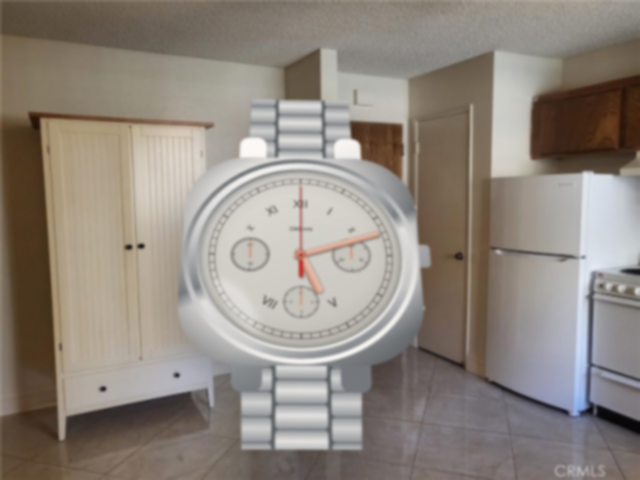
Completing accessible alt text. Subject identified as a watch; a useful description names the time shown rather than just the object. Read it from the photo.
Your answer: 5:12
